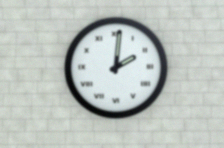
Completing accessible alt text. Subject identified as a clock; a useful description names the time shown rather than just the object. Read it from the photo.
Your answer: 2:01
